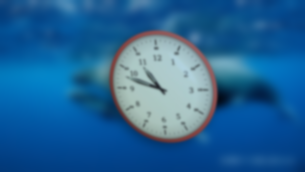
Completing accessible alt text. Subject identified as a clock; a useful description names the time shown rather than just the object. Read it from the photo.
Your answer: 10:48
